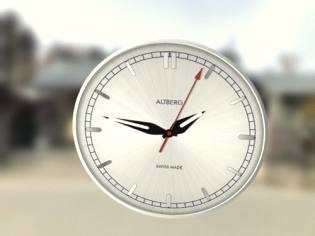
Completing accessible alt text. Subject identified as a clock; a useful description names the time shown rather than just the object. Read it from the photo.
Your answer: 1:47:04
